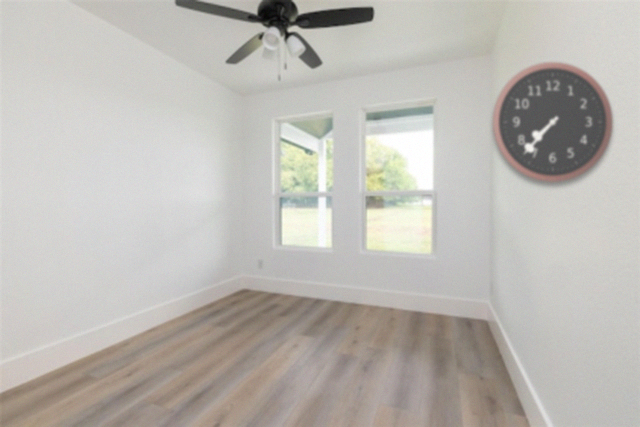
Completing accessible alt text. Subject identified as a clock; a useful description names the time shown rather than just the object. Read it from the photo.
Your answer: 7:37
